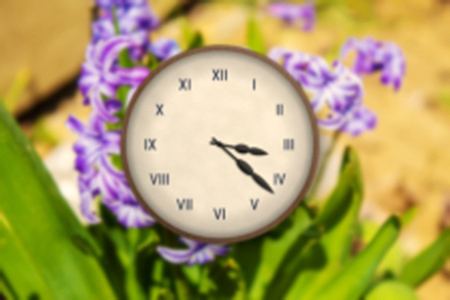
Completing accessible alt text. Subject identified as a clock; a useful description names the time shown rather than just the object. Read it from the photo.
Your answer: 3:22
